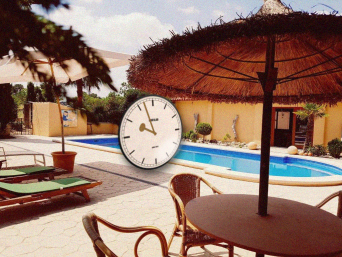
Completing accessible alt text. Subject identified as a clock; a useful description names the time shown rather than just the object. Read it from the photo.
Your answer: 9:57
